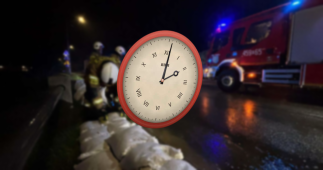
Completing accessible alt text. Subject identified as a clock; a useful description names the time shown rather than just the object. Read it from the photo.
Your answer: 2:01
